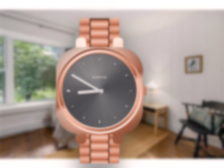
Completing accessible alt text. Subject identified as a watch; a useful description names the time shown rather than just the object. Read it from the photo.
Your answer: 8:50
